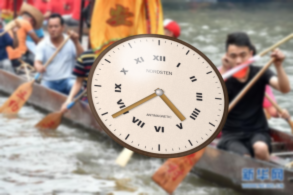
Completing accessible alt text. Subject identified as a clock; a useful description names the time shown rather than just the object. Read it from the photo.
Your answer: 4:39
